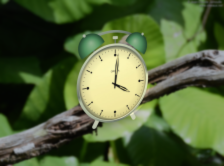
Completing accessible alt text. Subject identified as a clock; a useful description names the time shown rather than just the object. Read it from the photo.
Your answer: 4:01
